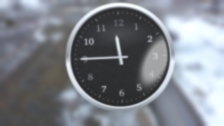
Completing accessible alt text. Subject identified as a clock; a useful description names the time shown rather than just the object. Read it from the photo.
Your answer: 11:45
